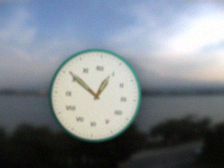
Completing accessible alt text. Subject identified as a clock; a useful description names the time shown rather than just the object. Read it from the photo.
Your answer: 12:51
